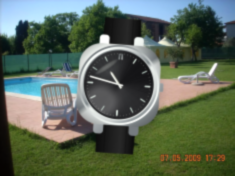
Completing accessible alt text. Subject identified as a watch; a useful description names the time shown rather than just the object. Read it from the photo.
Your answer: 10:47
